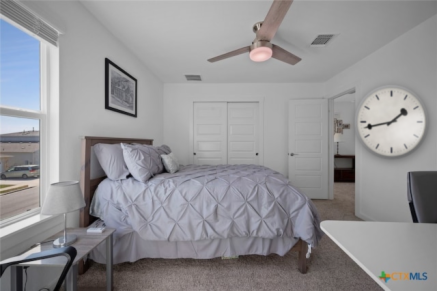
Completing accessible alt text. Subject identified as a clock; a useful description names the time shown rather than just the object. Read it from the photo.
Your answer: 1:43
